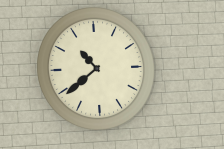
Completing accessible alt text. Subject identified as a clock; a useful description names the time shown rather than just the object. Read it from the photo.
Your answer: 10:39
